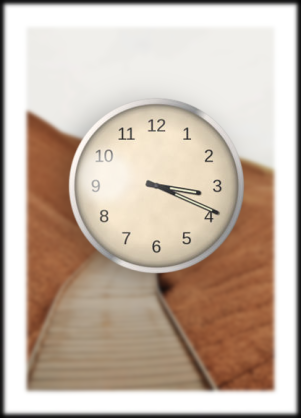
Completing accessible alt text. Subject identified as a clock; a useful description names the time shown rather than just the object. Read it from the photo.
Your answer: 3:19
